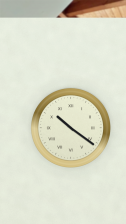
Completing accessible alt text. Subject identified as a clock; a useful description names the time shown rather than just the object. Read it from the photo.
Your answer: 10:21
